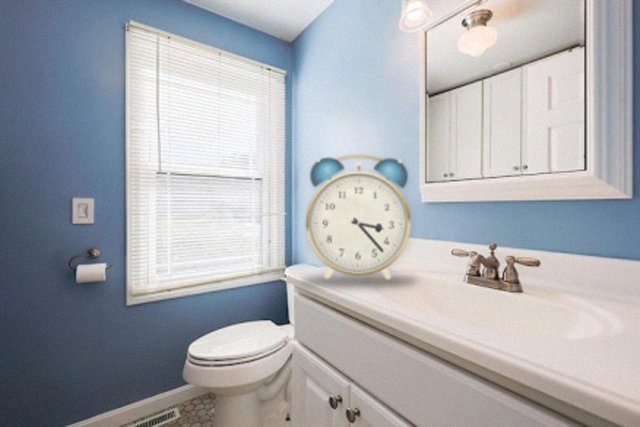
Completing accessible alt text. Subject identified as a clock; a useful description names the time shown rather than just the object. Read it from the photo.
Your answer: 3:23
